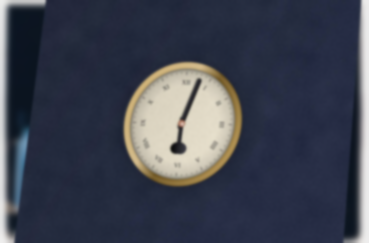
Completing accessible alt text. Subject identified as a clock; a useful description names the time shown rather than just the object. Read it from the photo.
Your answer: 6:03
